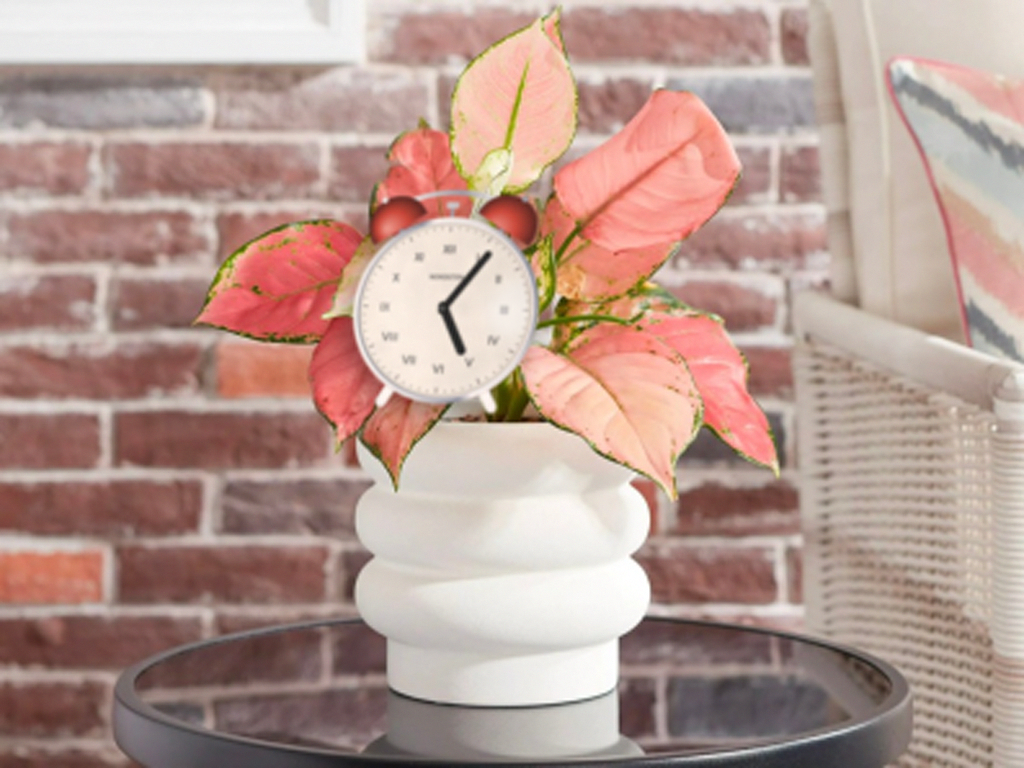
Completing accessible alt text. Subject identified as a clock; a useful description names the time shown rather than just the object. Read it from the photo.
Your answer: 5:06
